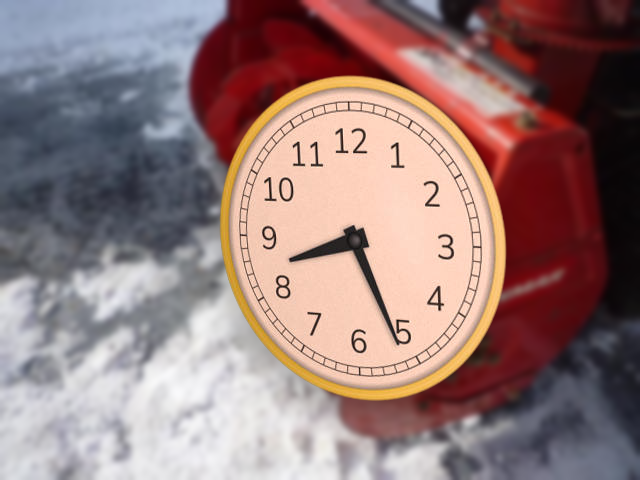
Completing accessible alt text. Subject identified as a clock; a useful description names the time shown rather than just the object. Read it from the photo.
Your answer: 8:26
